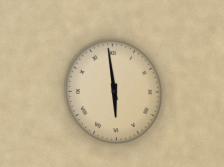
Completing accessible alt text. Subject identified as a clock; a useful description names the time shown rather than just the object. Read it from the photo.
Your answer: 5:59
